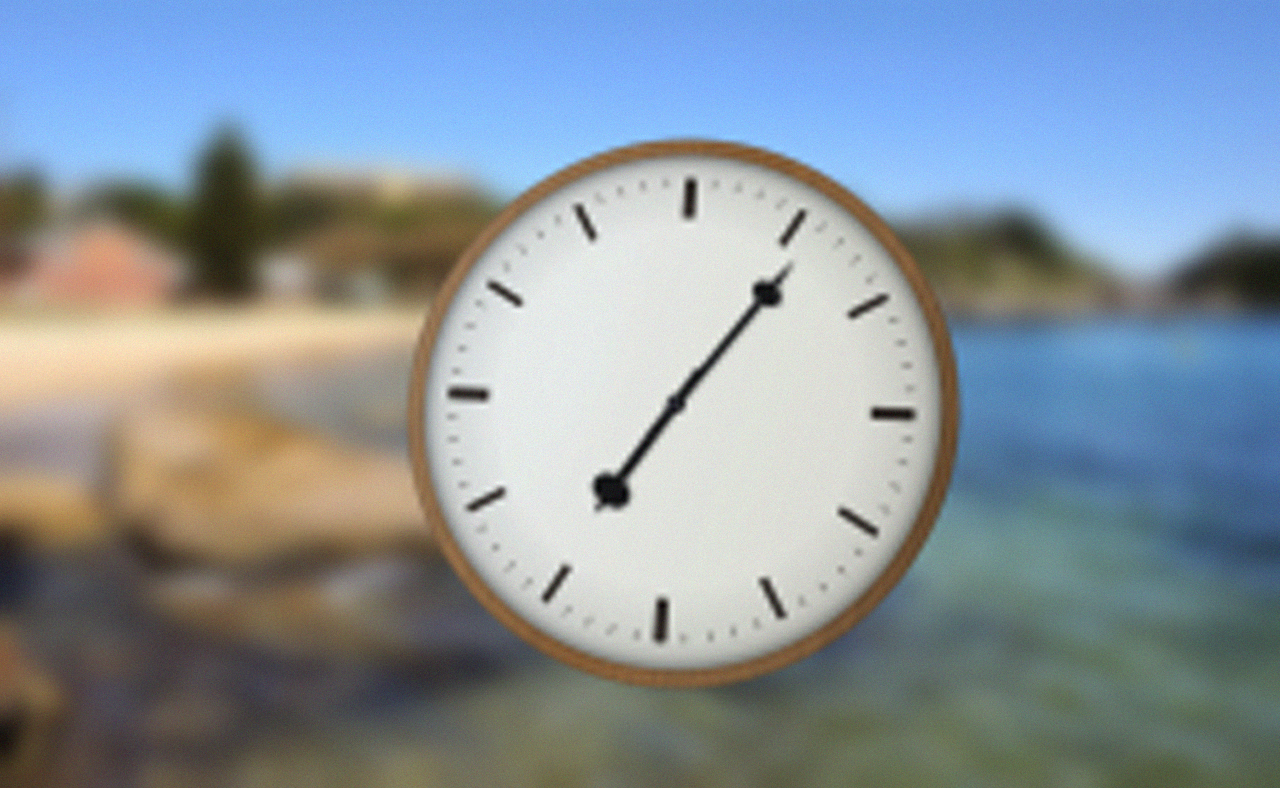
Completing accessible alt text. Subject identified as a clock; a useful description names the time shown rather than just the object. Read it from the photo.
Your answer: 7:06
